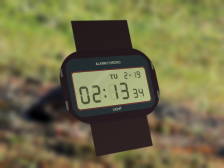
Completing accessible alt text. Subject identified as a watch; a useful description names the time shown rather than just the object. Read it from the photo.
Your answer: 2:13:34
